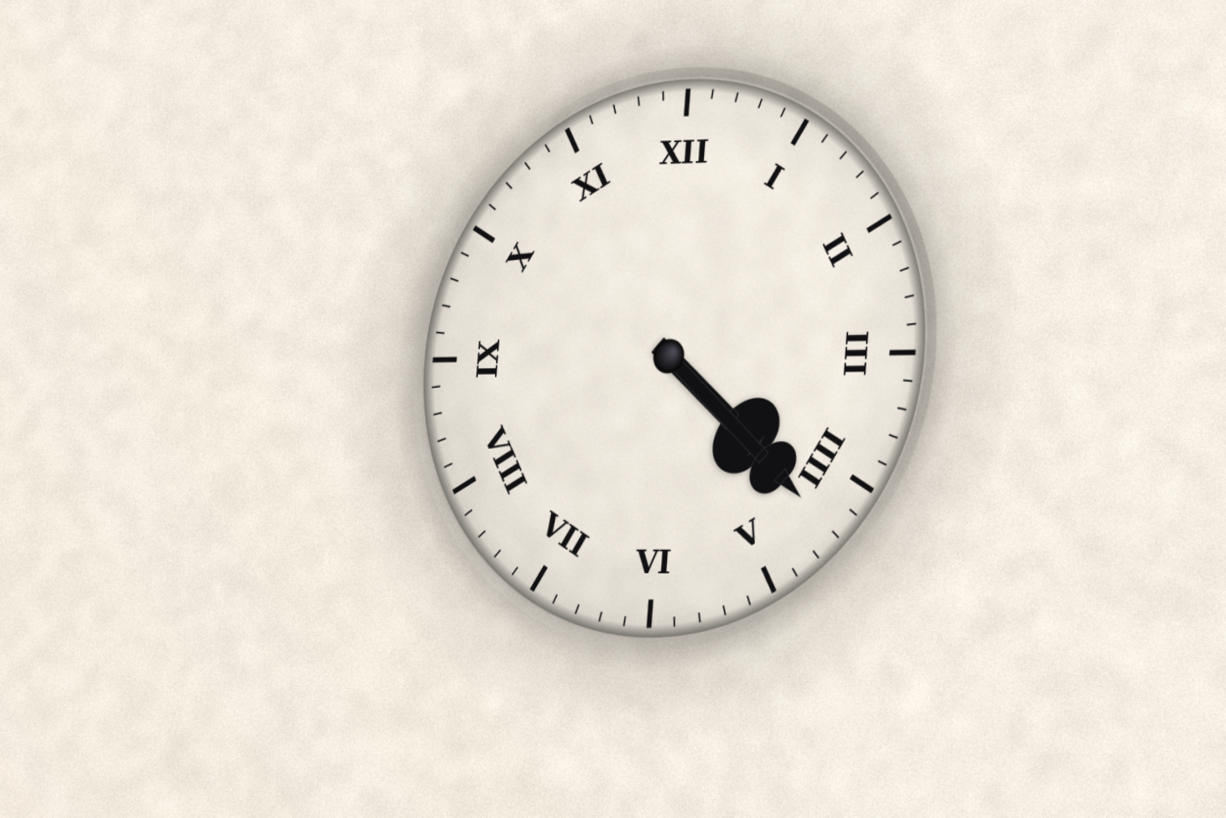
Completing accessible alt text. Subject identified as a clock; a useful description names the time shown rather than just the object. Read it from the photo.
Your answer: 4:22
